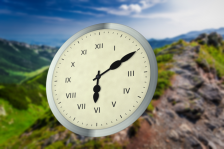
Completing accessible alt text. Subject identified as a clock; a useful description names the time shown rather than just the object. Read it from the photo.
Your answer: 6:10
